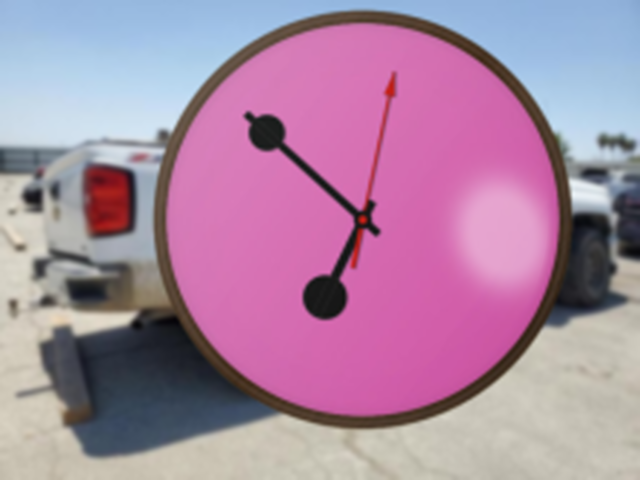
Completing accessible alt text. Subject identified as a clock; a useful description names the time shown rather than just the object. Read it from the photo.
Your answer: 6:52:02
